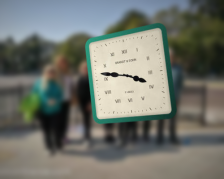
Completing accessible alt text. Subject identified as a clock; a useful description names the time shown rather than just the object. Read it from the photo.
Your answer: 3:47
